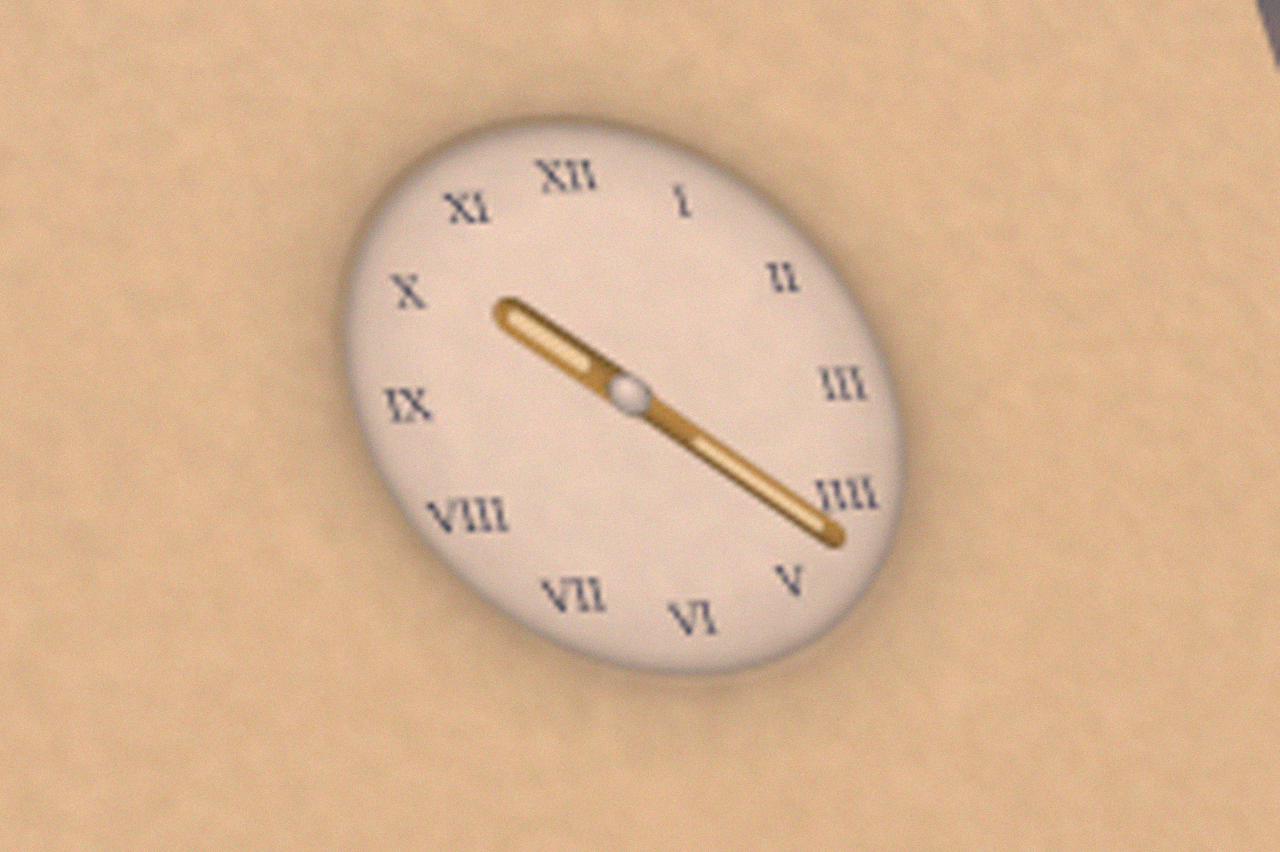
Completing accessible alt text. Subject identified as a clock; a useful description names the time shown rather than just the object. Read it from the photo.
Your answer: 10:22
